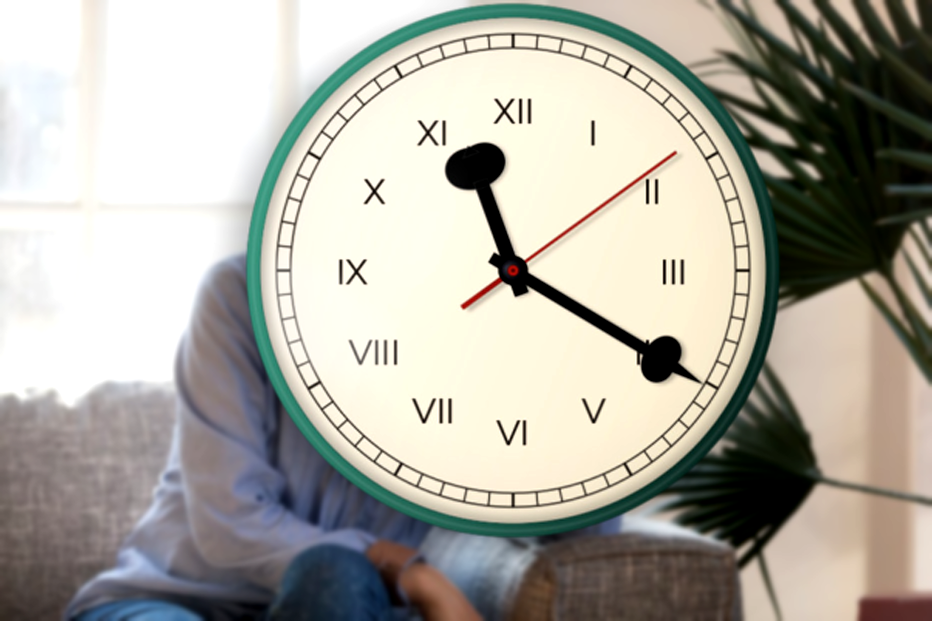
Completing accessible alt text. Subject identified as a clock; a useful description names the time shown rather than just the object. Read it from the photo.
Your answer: 11:20:09
